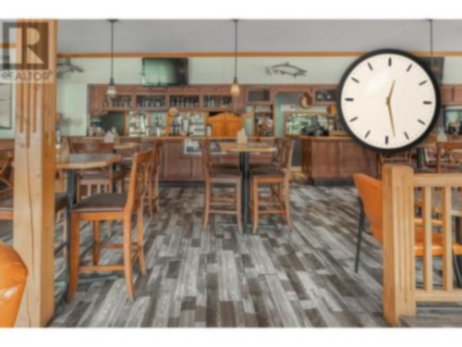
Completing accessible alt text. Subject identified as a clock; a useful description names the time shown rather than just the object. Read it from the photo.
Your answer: 12:28
